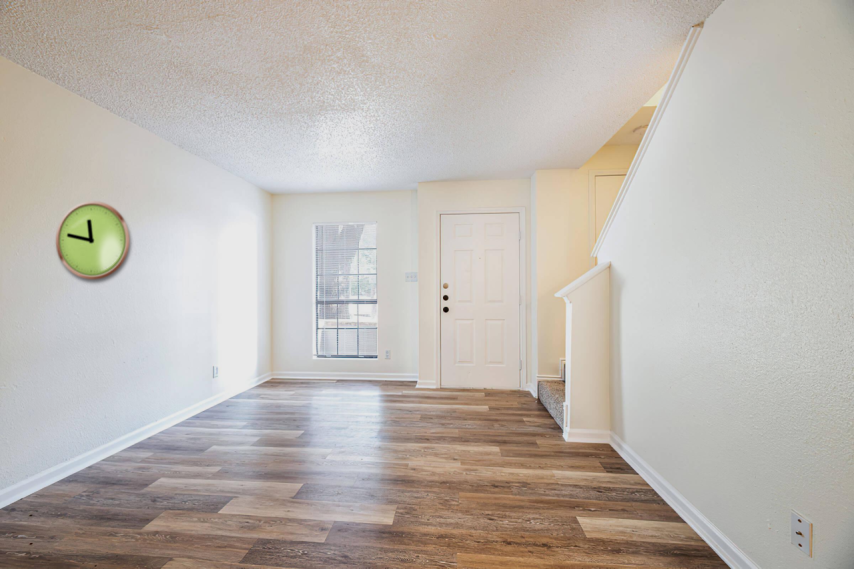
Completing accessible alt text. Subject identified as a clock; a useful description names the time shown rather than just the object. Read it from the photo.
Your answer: 11:47
